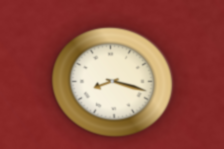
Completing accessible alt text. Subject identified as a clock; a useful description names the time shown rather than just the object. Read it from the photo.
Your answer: 8:18
